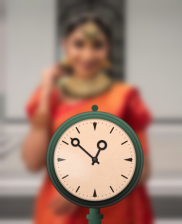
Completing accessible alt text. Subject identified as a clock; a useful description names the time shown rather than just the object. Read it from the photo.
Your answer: 12:52
